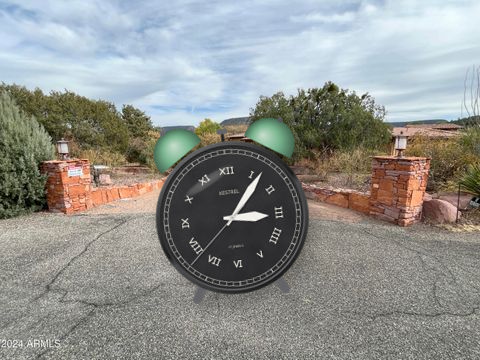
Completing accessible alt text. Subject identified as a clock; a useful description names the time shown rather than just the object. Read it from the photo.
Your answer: 3:06:38
